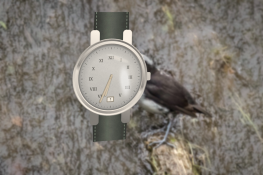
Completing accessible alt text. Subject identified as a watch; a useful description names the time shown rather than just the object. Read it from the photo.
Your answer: 6:34
